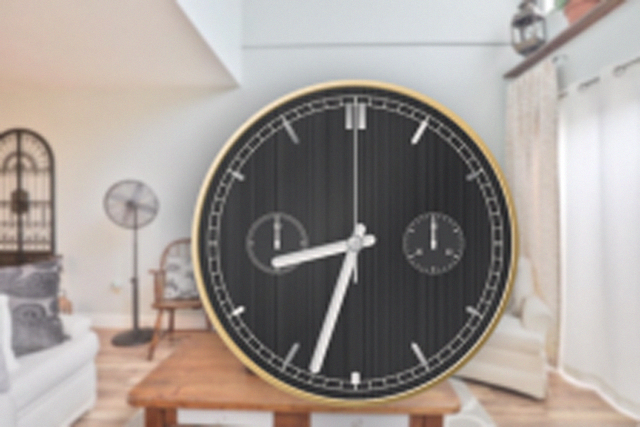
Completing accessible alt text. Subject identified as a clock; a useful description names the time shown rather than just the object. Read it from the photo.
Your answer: 8:33
